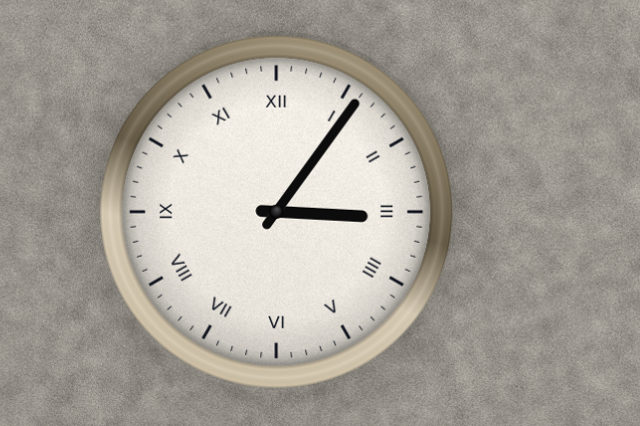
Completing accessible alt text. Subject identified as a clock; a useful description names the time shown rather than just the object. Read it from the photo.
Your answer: 3:06
